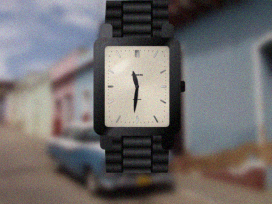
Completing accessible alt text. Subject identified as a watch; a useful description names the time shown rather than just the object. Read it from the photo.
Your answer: 11:31
